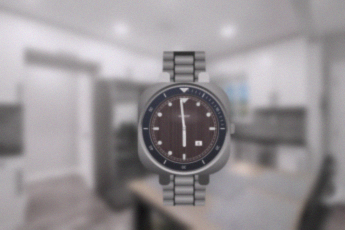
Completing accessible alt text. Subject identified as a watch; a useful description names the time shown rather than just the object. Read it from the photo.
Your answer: 5:59
